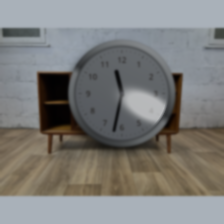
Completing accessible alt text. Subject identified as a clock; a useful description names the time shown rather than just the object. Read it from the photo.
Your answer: 11:32
